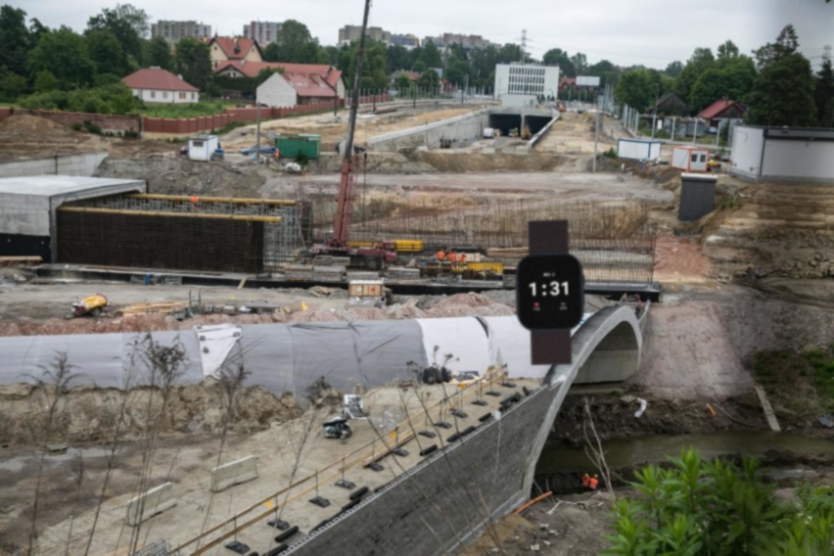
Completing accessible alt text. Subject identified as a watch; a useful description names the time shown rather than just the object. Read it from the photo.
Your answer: 1:31
